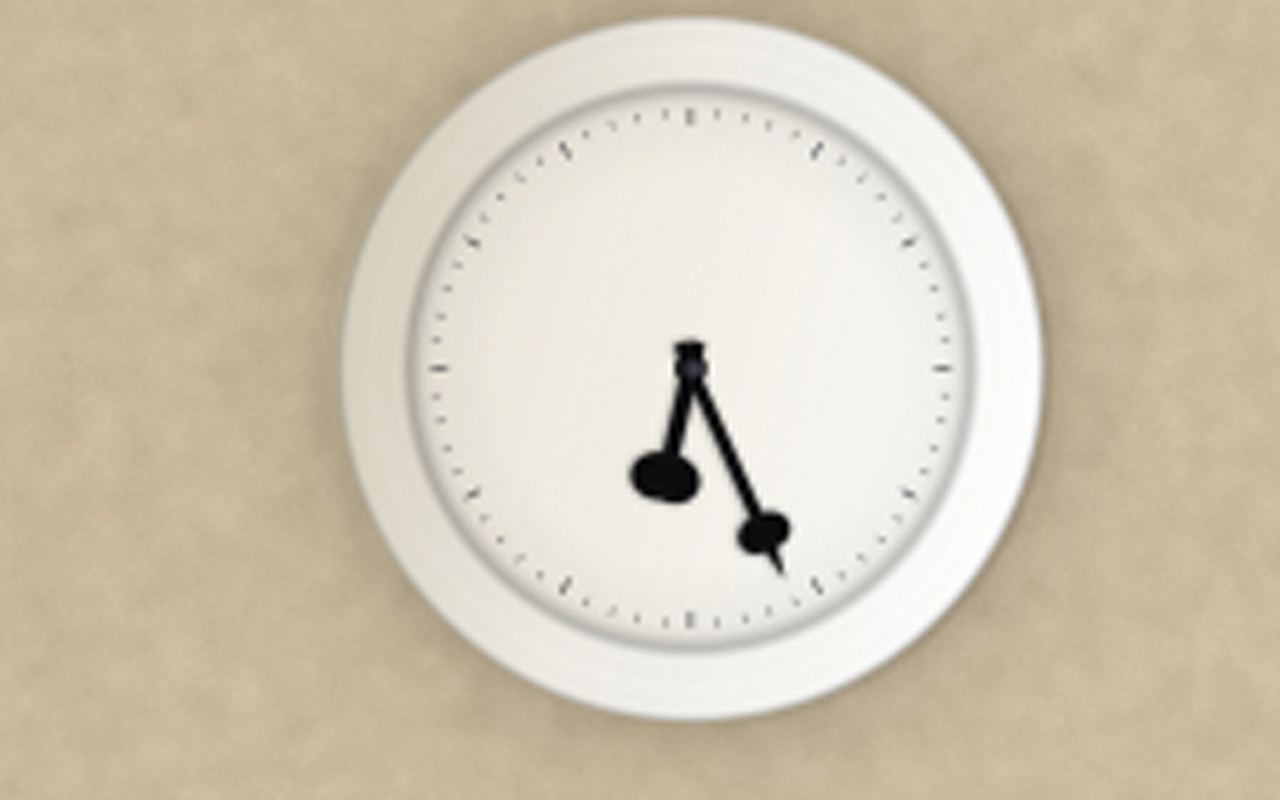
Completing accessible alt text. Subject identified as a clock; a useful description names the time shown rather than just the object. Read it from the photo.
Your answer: 6:26
